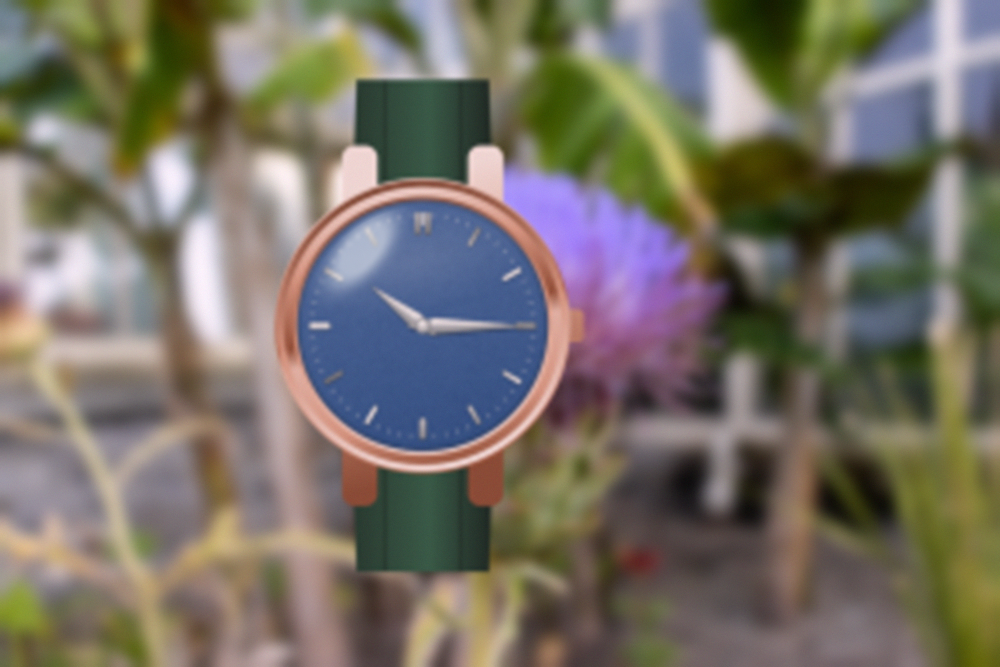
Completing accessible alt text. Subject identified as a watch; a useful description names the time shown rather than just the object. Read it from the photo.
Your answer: 10:15
